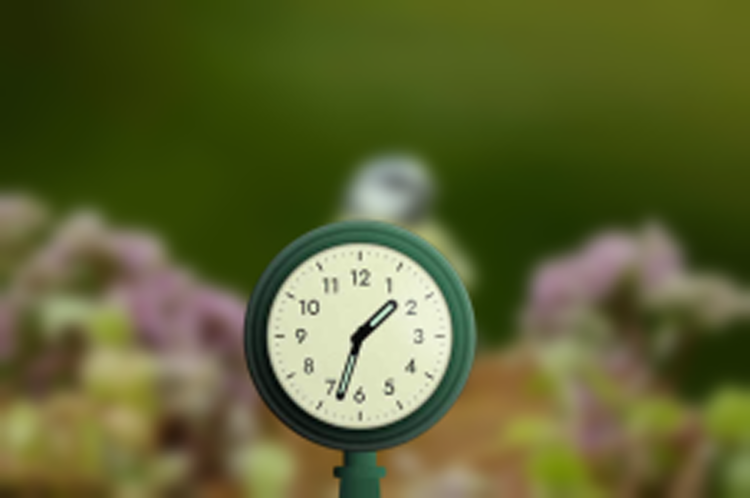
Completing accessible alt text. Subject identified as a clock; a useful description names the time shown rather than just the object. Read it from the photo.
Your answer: 1:33
